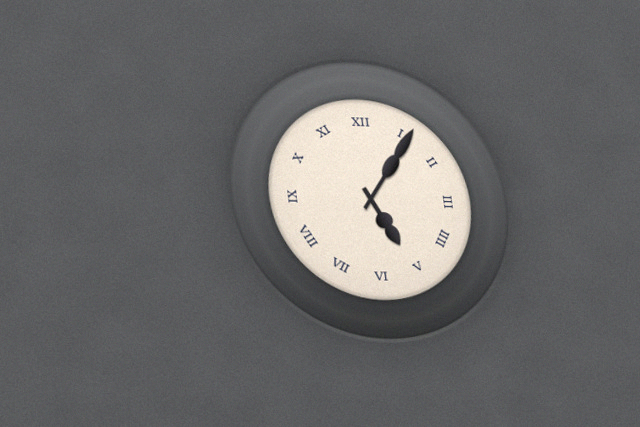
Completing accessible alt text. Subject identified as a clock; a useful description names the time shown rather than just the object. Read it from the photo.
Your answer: 5:06
